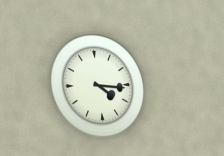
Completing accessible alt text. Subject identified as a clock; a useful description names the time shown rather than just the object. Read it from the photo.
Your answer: 4:16
